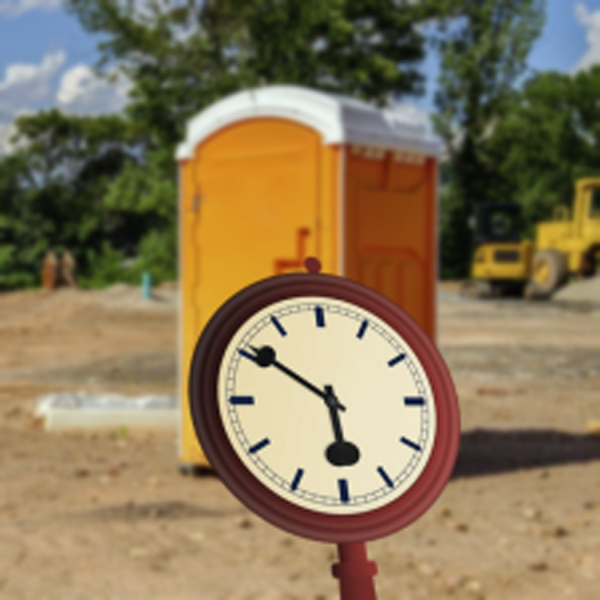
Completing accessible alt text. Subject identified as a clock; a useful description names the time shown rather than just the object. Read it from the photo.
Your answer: 5:51
